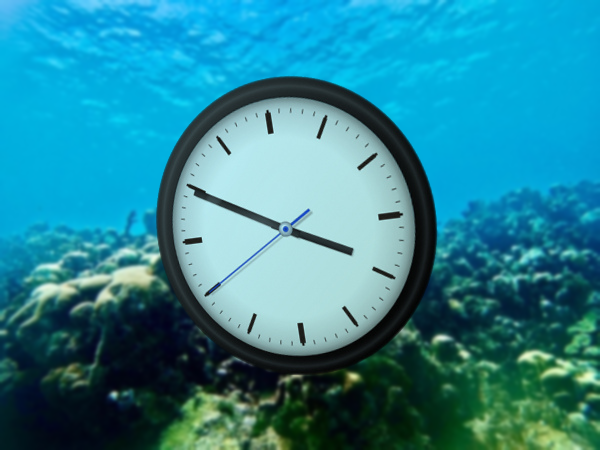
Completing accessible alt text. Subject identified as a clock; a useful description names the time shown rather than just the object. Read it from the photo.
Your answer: 3:49:40
